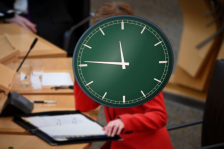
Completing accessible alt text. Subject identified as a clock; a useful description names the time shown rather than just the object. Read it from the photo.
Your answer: 11:46
